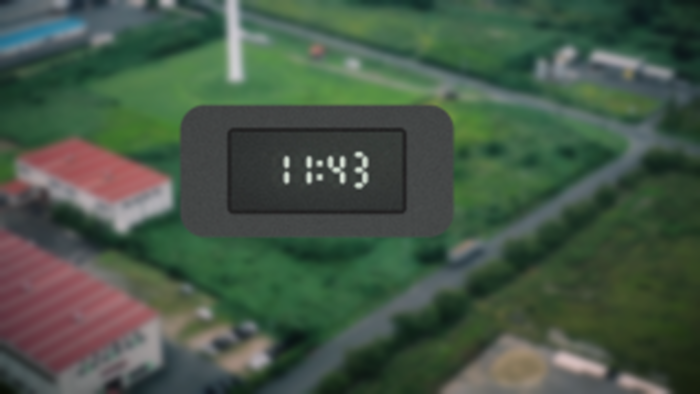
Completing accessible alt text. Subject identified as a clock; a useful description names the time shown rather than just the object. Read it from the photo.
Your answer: 11:43
